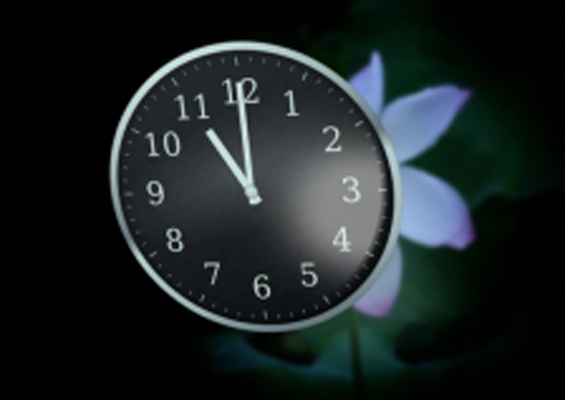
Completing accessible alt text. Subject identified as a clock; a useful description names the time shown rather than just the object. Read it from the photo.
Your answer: 11:00
